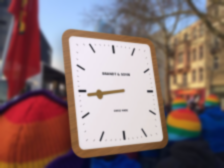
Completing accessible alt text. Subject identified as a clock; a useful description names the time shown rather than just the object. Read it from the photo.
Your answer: 8:44
